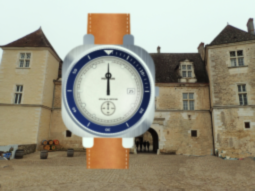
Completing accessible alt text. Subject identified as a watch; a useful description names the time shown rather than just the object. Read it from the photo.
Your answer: 12:00
